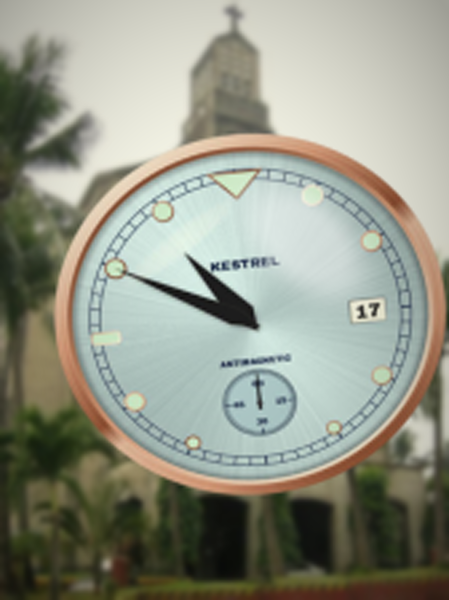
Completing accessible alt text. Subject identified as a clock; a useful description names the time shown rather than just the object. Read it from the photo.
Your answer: 10:50
